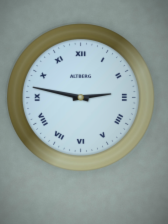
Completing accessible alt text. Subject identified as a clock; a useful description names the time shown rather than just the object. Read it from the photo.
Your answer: 2:47
